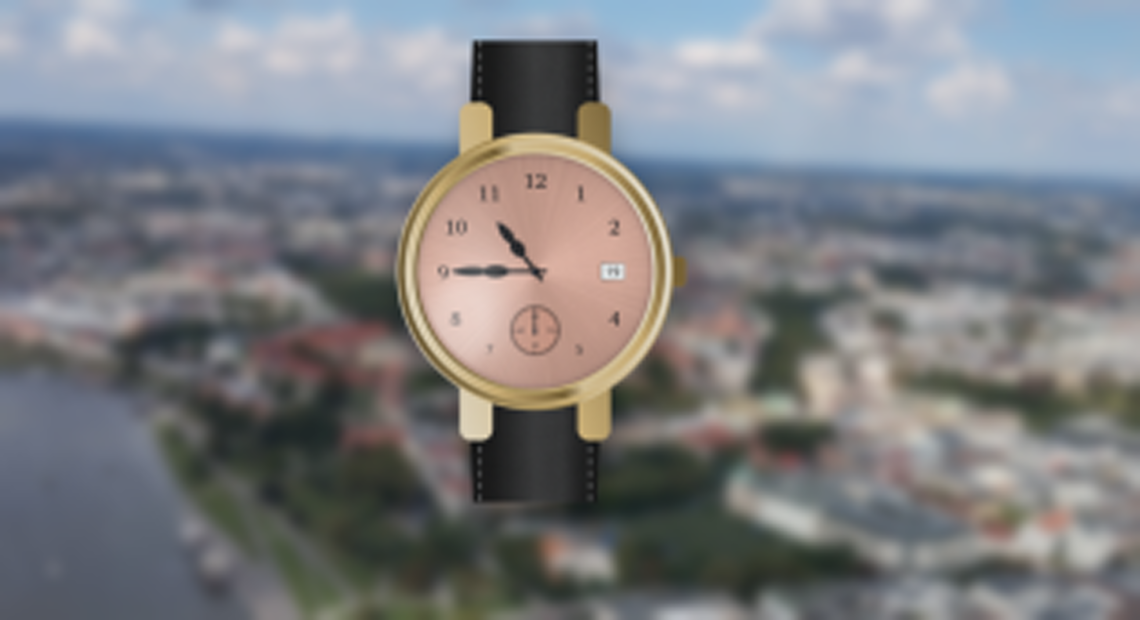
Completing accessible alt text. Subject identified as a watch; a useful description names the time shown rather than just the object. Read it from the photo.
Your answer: 10:45
